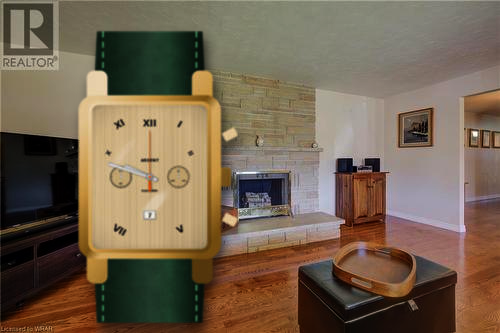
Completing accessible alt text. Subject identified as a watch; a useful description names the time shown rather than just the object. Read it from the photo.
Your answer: 9:48
